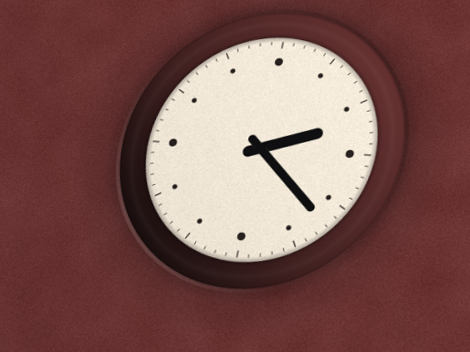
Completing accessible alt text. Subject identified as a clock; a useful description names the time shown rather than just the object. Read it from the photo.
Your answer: 2:22
